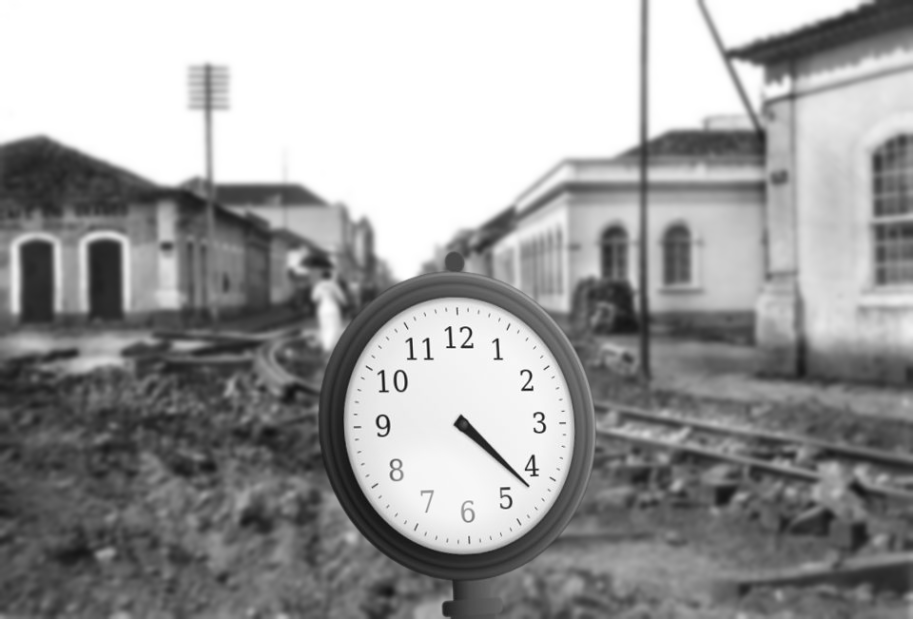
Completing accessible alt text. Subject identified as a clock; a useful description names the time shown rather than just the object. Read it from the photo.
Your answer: 4:22
